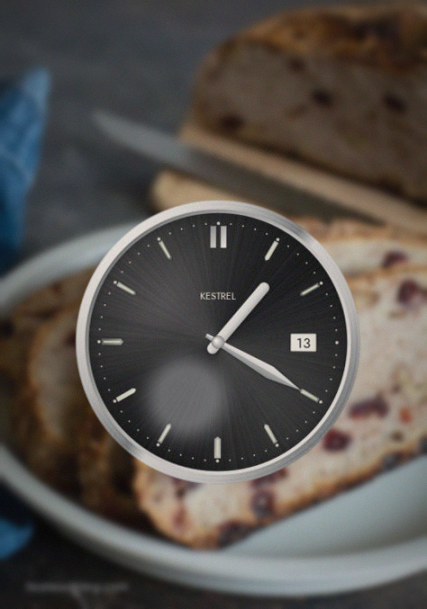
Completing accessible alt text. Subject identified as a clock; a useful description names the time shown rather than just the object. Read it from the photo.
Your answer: 1:20
